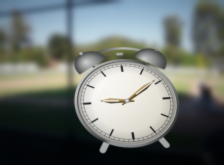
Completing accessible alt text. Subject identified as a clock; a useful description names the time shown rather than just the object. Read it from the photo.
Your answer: 9:09
